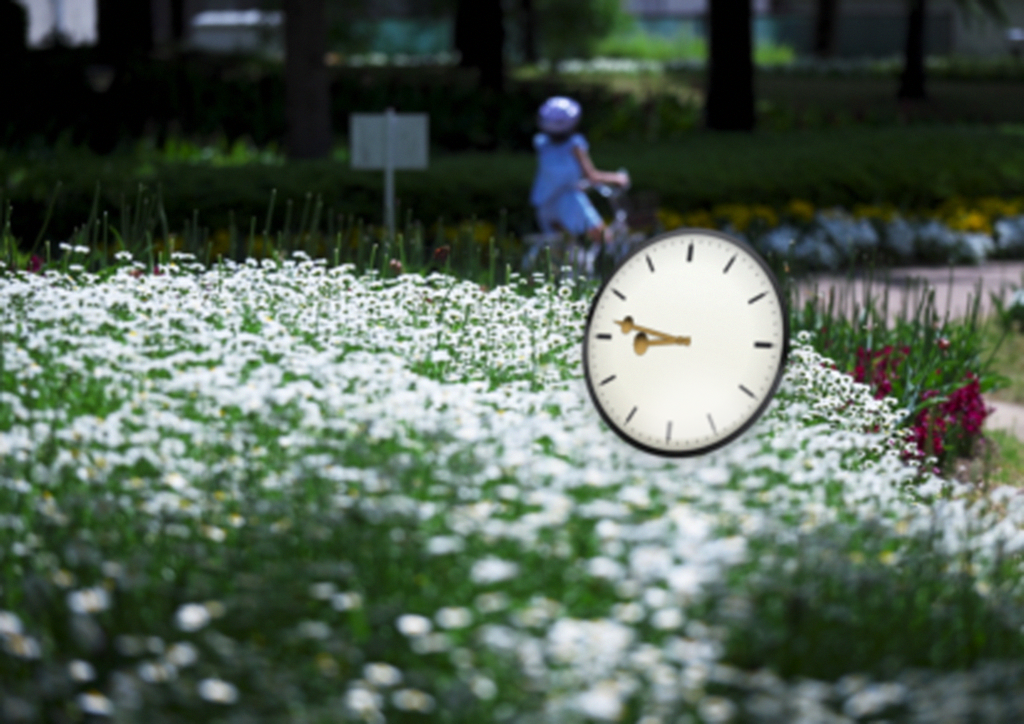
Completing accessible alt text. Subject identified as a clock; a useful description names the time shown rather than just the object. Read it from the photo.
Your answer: 8:47
